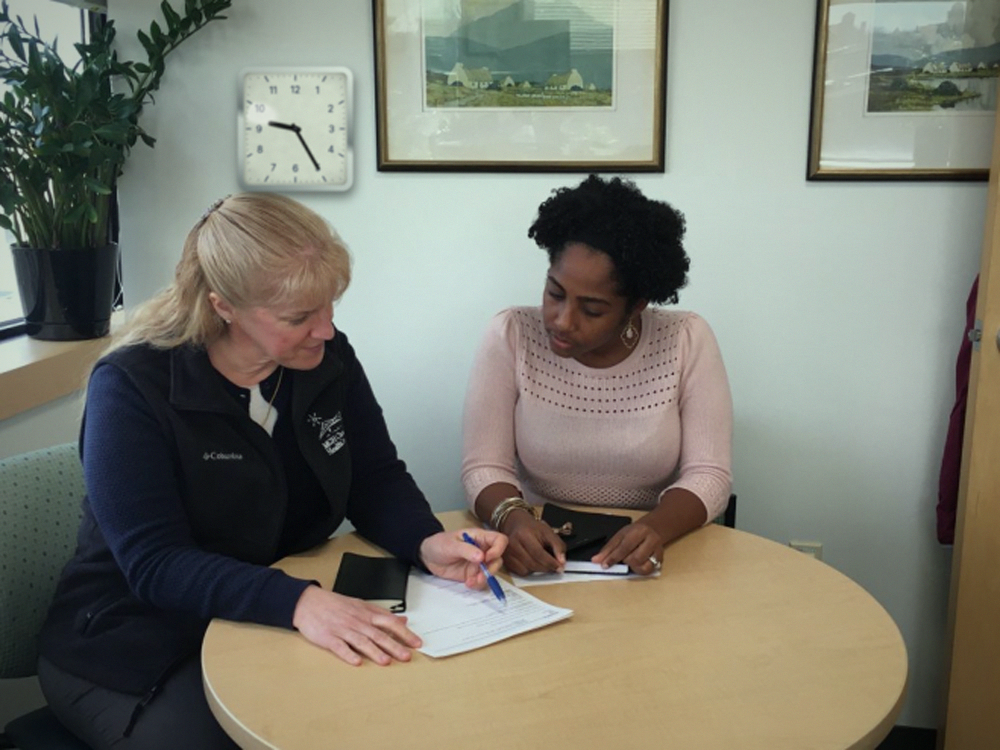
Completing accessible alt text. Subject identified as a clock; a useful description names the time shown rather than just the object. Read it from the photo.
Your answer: 9:25
